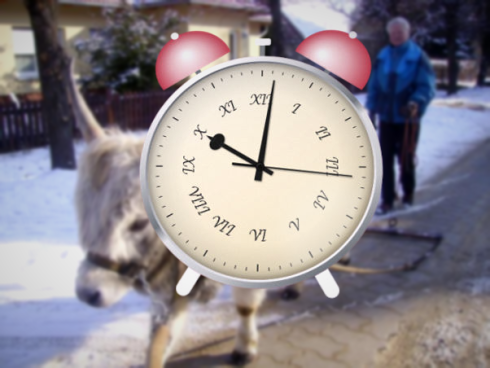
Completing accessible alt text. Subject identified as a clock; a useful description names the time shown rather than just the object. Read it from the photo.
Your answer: 10:01:16
